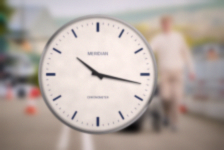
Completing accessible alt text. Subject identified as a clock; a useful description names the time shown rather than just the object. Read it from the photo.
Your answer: 10:17
